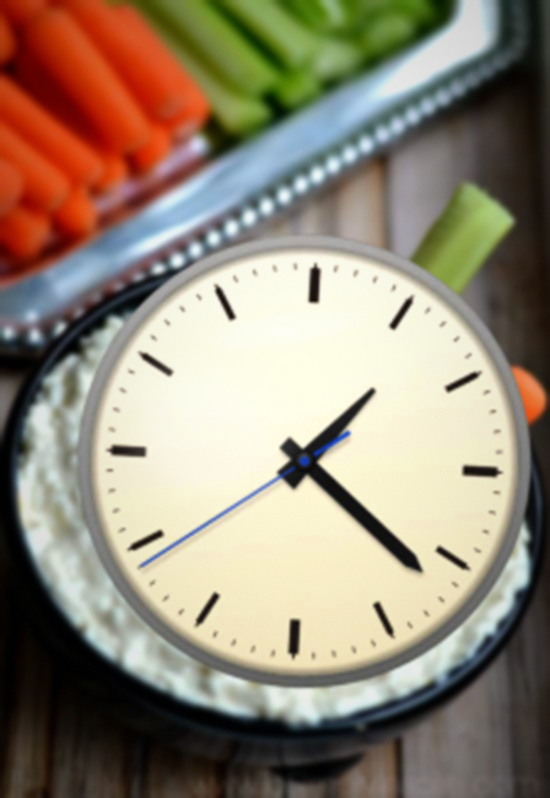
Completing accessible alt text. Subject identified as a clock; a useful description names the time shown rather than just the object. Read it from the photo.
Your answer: 1:21:39
